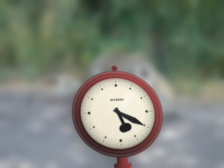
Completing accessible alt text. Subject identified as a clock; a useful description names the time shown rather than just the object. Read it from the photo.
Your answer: 5:20
